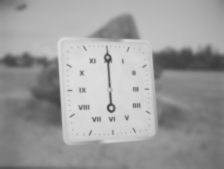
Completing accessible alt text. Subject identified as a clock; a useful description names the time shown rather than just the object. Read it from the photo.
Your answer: 6:00
